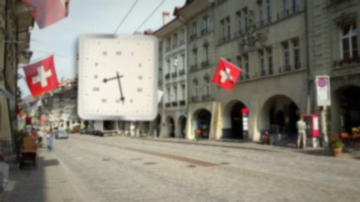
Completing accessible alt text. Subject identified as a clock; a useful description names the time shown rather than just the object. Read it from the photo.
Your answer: 8:28
